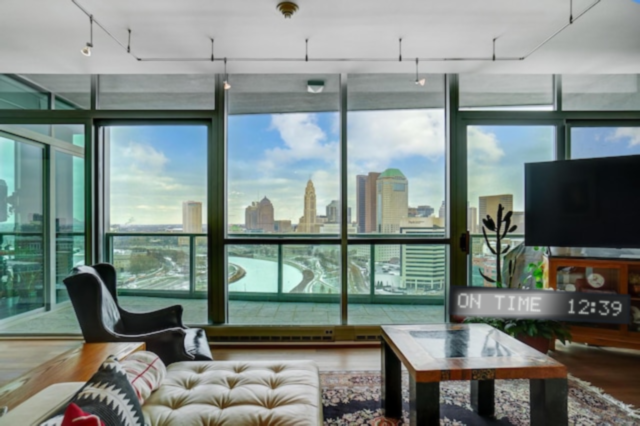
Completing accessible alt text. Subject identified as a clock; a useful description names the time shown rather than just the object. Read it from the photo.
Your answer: 12:39
